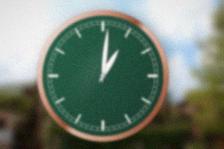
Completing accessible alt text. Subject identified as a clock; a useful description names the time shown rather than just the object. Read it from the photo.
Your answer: 1:01
